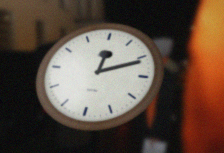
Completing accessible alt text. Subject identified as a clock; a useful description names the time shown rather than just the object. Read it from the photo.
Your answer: 12:11
